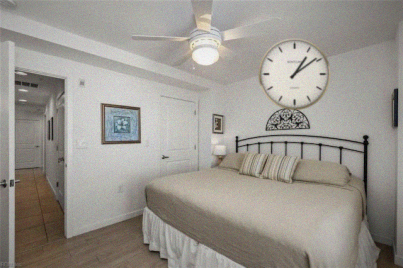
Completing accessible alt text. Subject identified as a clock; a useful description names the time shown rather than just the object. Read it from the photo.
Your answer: 1:09
